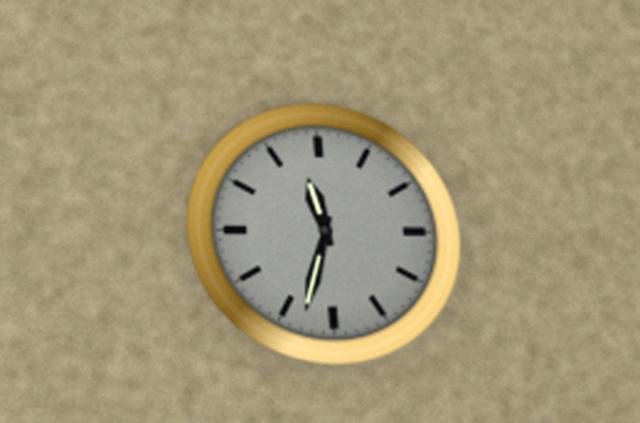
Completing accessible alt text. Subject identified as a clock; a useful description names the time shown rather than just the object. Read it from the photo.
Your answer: 11:33
